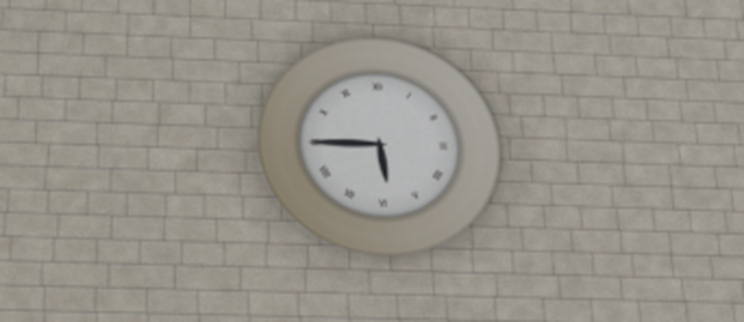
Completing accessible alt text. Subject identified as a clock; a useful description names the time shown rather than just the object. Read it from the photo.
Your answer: 5:45
